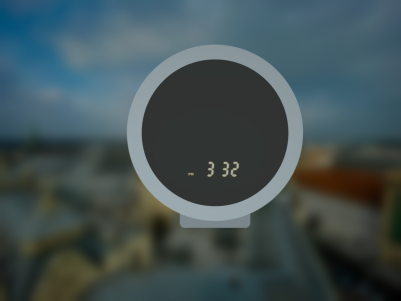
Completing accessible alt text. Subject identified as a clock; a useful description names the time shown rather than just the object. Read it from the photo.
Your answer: 3:32
